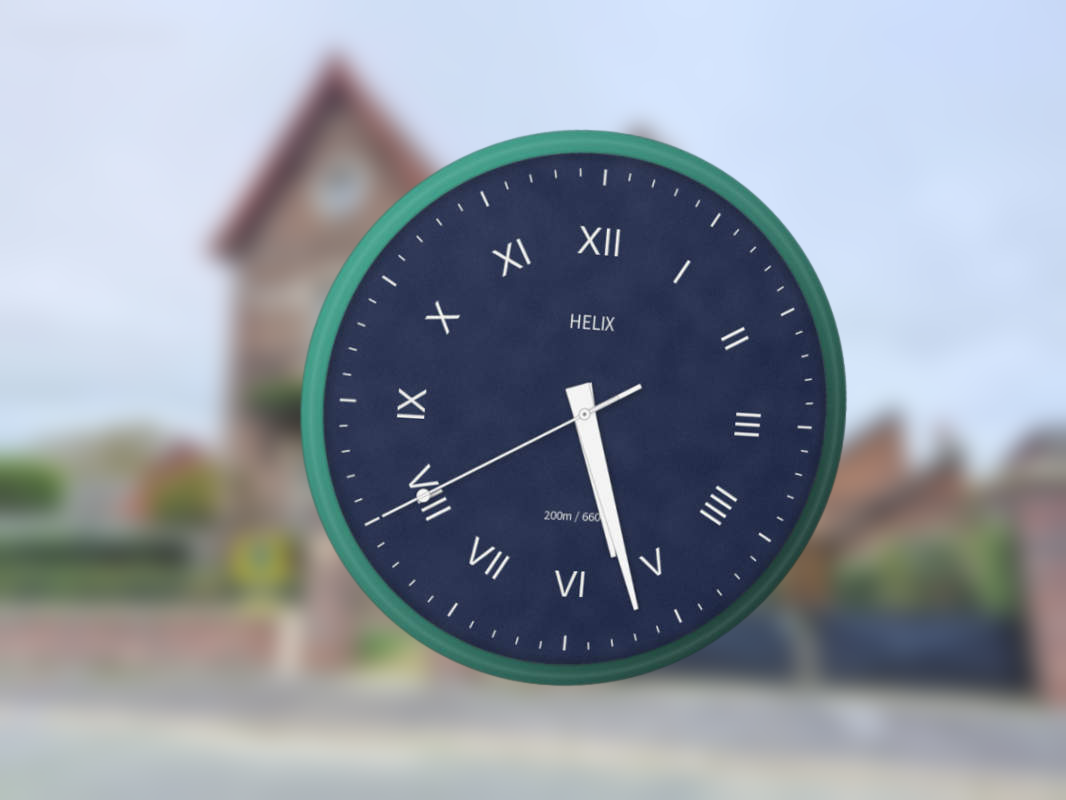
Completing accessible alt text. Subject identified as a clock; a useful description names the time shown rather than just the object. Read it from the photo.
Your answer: 5:26:40
